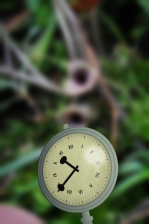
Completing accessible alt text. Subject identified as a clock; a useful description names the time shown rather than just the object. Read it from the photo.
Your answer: 10:39
